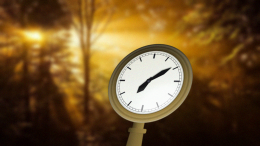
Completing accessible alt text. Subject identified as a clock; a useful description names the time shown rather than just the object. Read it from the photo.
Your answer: 7:09
